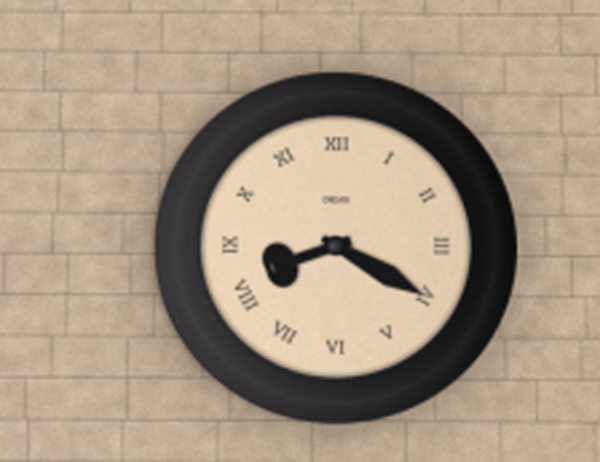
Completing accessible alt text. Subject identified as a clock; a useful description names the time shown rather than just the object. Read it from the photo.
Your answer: 8:20
